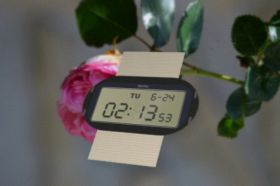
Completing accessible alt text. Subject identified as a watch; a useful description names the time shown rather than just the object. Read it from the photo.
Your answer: 2:13
